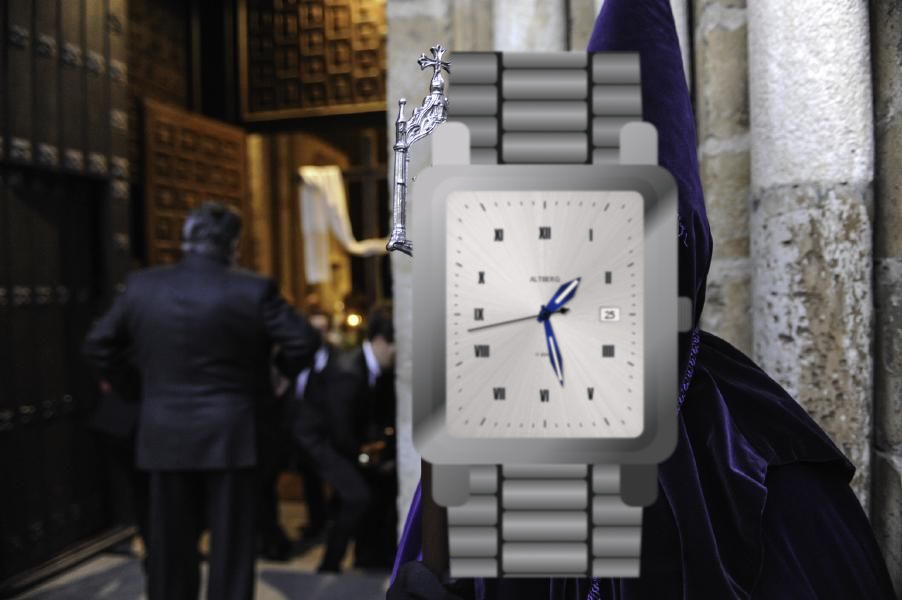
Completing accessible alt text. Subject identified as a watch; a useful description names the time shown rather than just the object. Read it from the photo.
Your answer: 1:27:43
